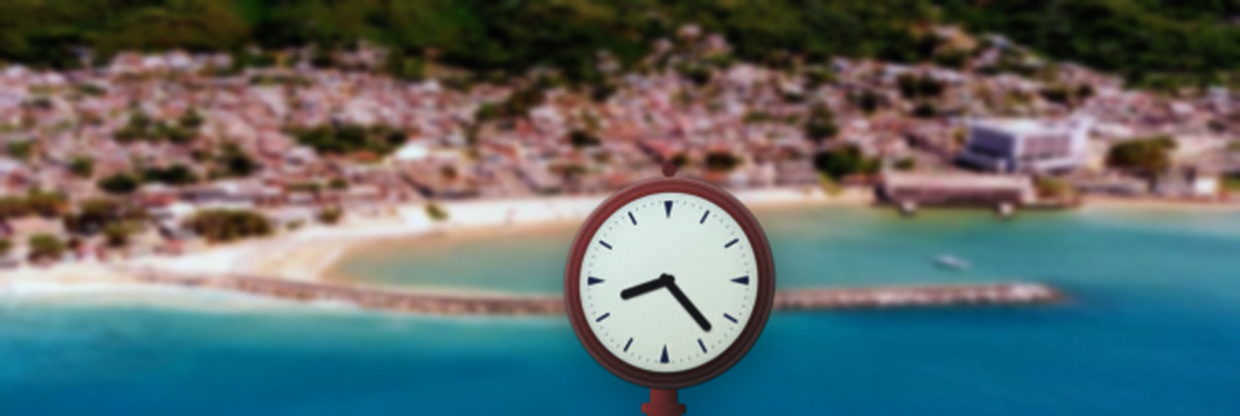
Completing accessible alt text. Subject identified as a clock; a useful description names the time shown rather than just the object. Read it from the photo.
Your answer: 8:23
